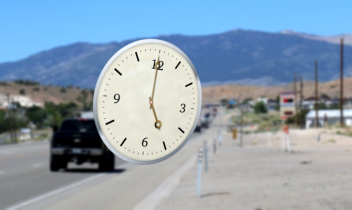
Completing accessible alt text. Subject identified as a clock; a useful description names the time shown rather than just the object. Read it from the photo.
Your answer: 5:00
